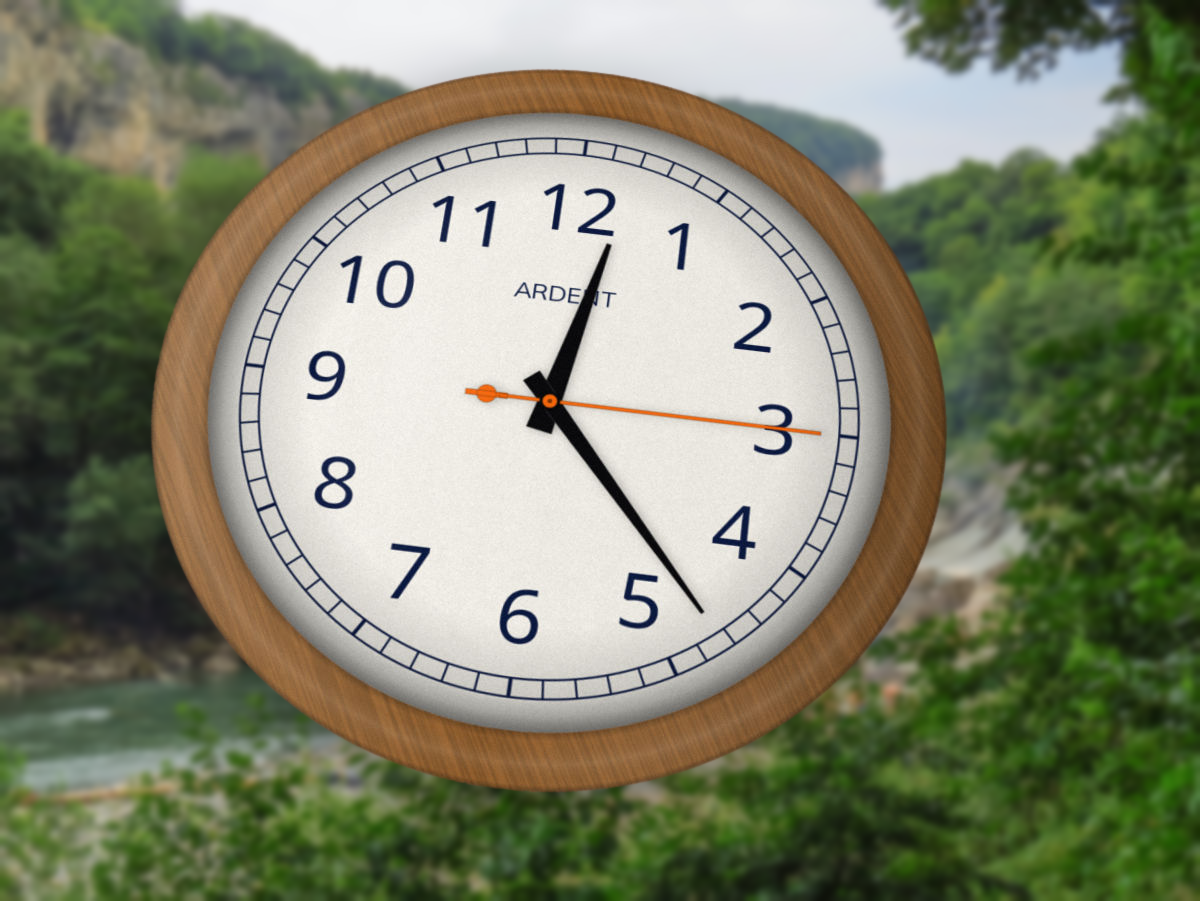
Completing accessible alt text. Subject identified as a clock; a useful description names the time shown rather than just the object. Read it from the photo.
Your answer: 12:23:15
